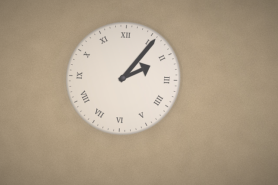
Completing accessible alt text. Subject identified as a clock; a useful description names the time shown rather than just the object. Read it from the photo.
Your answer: 2:06
